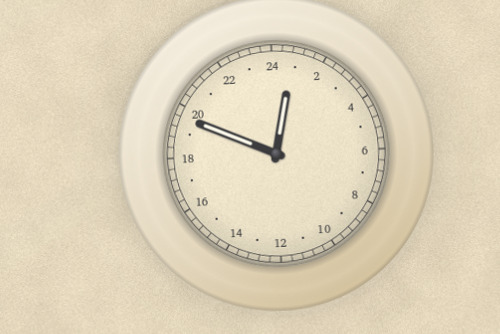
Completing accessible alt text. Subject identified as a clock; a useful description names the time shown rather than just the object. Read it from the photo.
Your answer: 0:49
